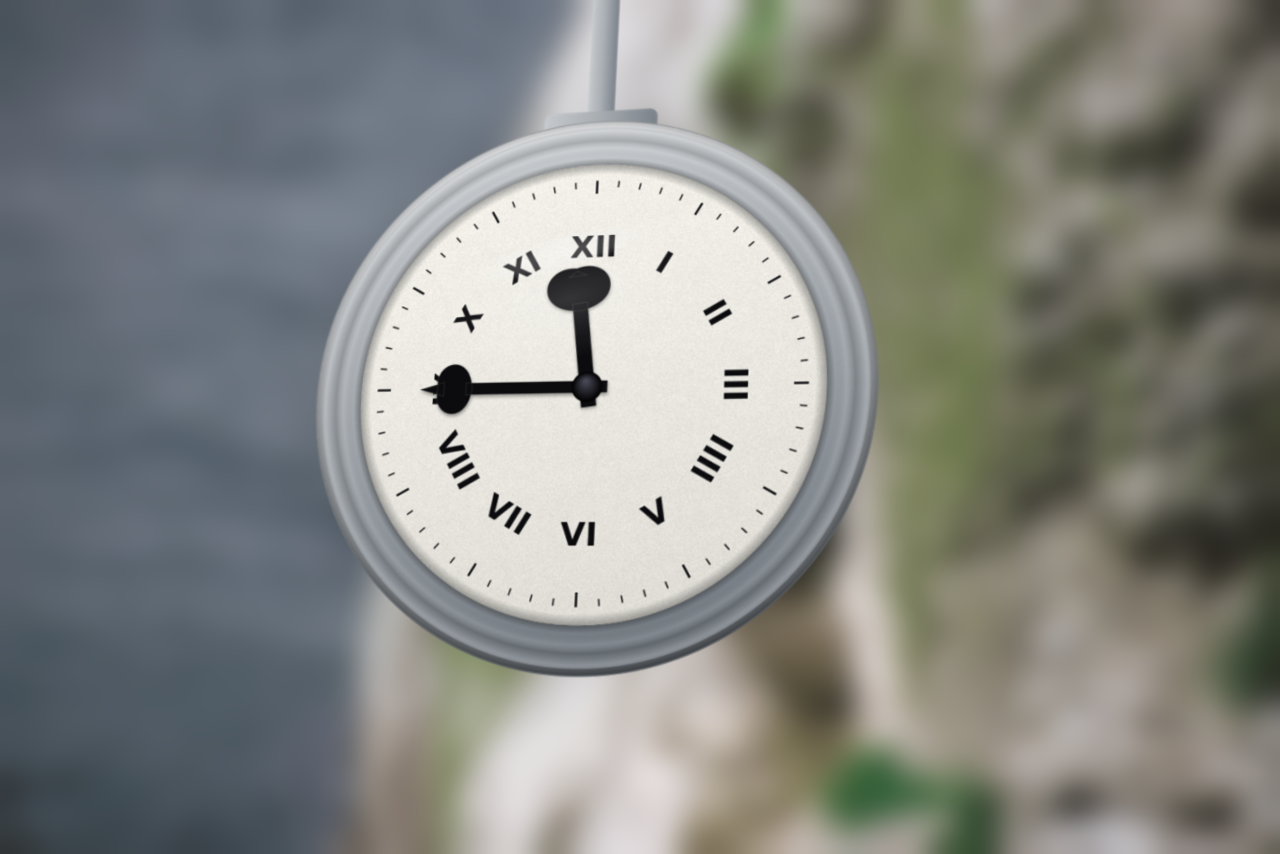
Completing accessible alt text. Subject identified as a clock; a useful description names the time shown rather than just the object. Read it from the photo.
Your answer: 11:45
